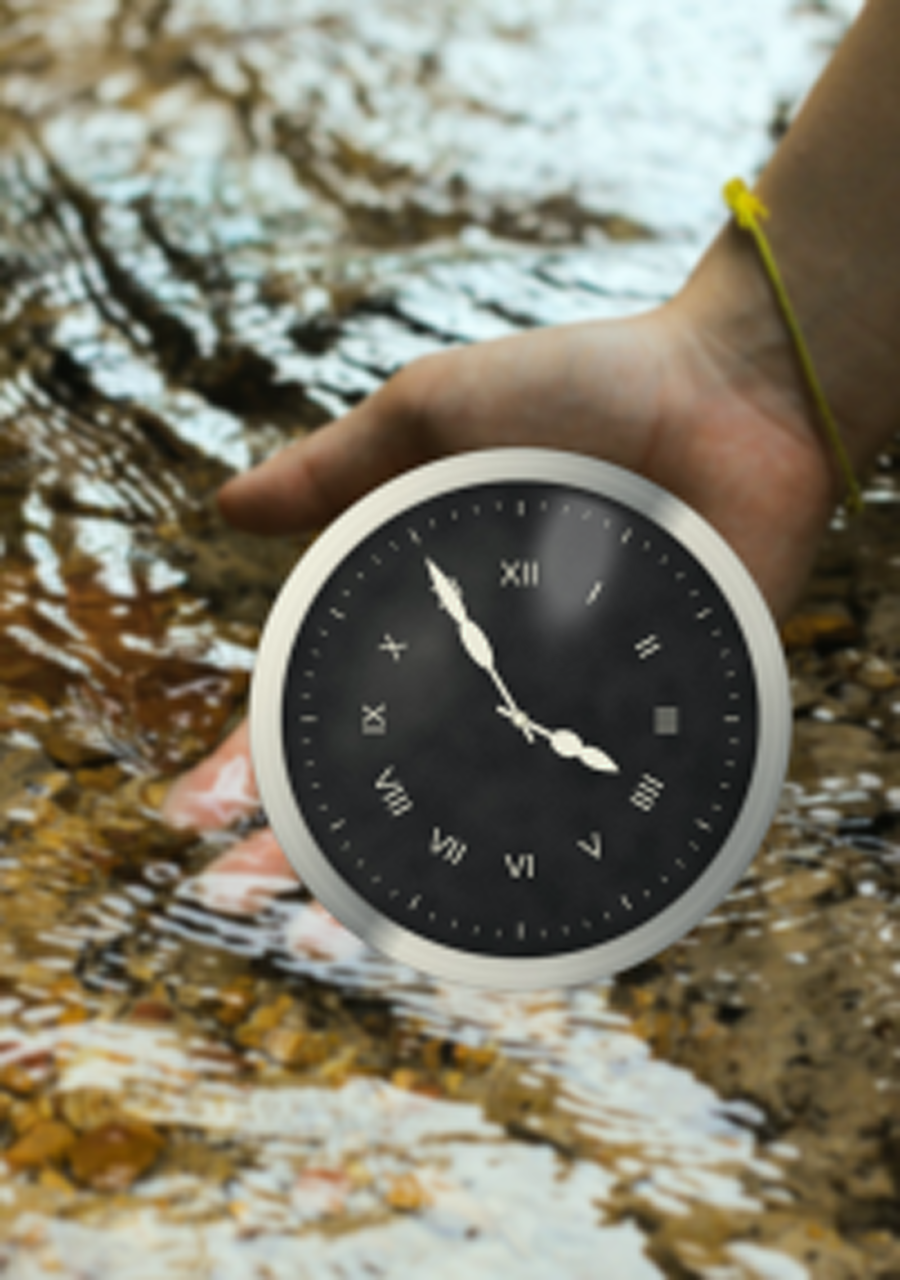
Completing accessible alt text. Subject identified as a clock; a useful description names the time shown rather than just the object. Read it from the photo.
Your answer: 3:55
